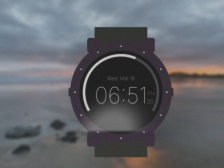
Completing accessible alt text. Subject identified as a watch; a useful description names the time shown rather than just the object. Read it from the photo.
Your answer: 6:51
